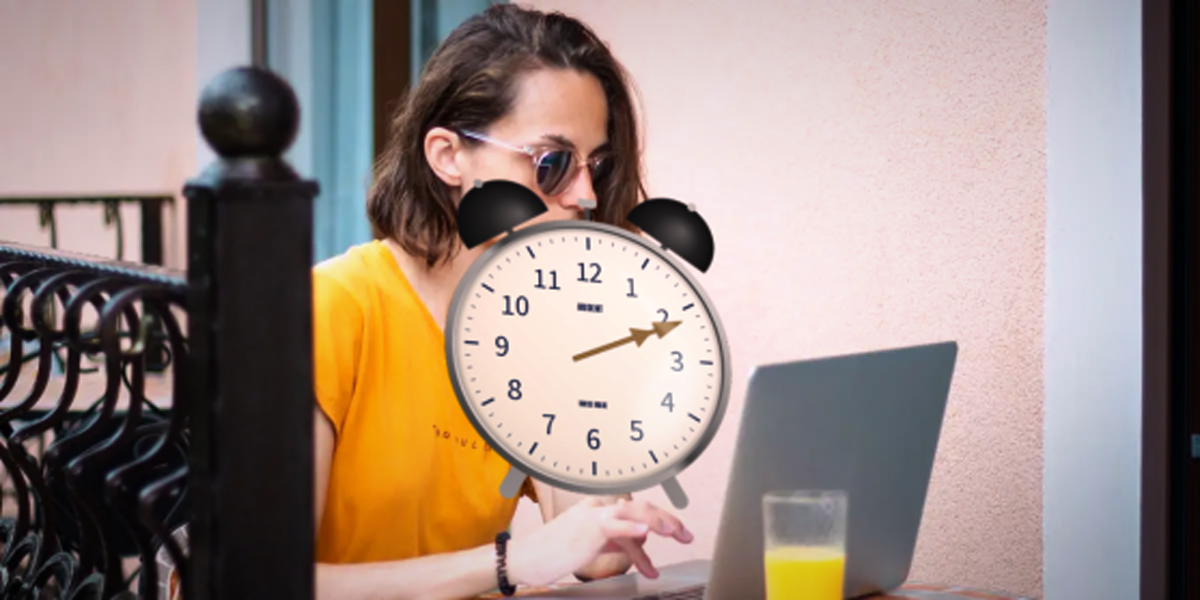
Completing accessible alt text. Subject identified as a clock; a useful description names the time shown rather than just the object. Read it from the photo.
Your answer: 2:11
